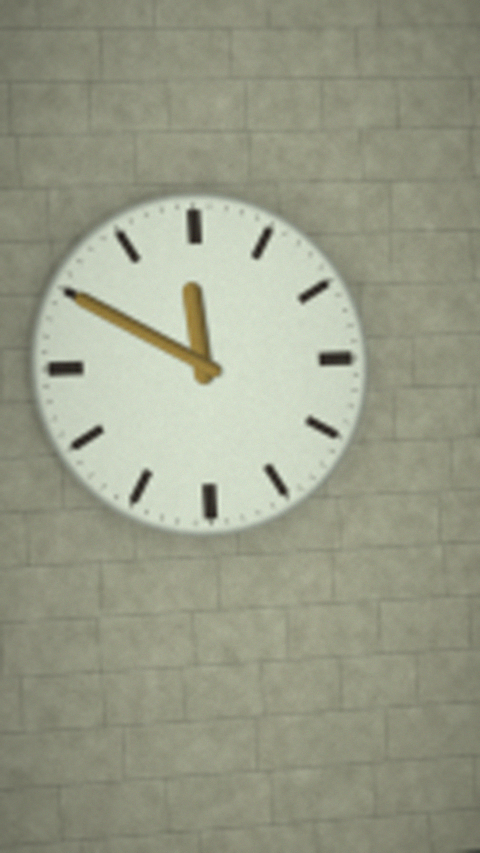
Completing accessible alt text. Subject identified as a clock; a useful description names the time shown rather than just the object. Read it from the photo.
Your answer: 11:50
